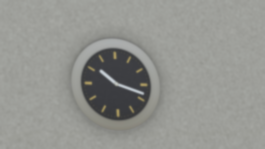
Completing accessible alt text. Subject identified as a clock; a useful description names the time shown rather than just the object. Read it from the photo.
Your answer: 10:18
